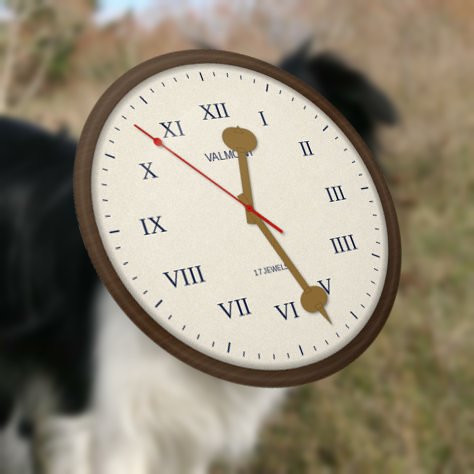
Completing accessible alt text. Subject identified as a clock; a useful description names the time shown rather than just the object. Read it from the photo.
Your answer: 12:26:53
